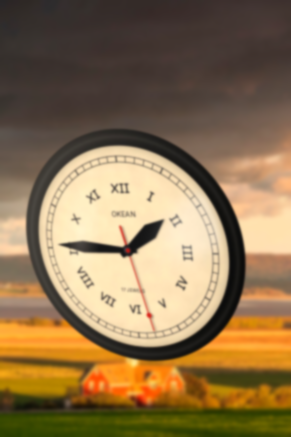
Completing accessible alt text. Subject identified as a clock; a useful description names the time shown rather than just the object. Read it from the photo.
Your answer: 1:45:28
